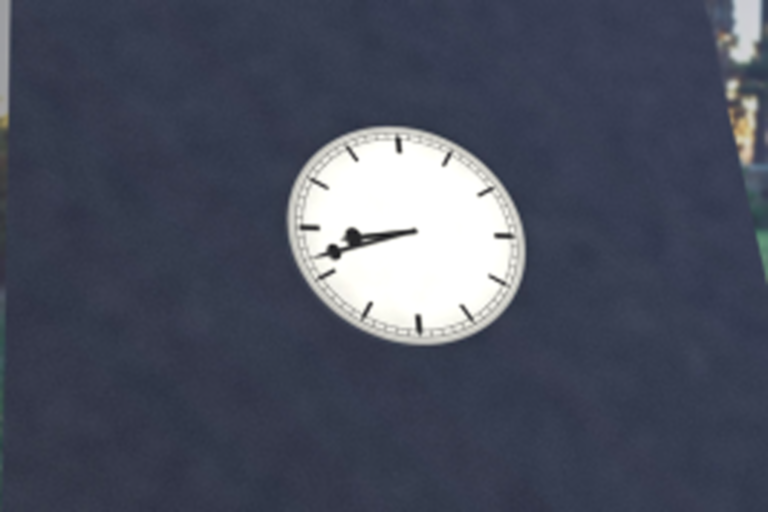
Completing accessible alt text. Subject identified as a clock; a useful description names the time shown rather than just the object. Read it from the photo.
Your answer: 8:42
